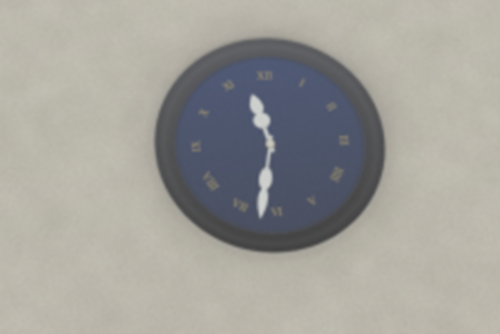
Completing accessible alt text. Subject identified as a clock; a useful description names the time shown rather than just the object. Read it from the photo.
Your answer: 11:32
